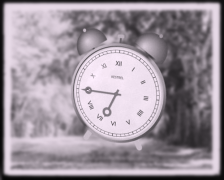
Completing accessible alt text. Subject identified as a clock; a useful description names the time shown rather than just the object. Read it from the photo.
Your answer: 6:45
